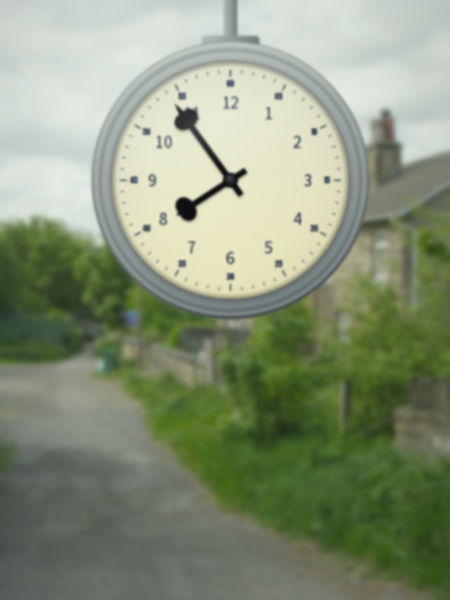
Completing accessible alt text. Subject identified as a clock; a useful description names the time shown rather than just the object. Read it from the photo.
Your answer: 7:54
